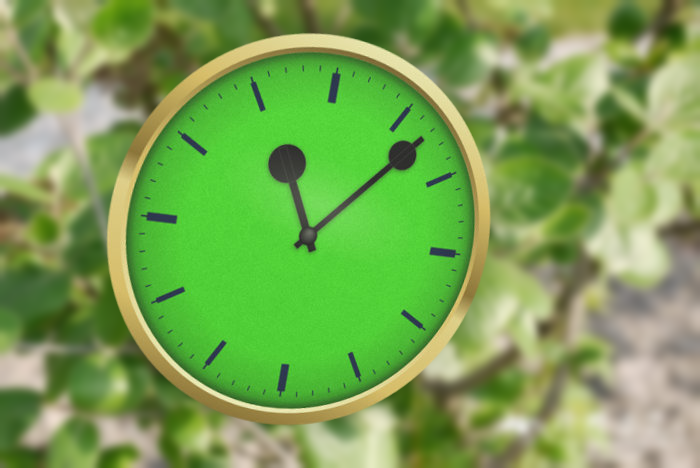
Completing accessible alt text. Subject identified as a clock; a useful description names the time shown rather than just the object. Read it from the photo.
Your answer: 11:07
